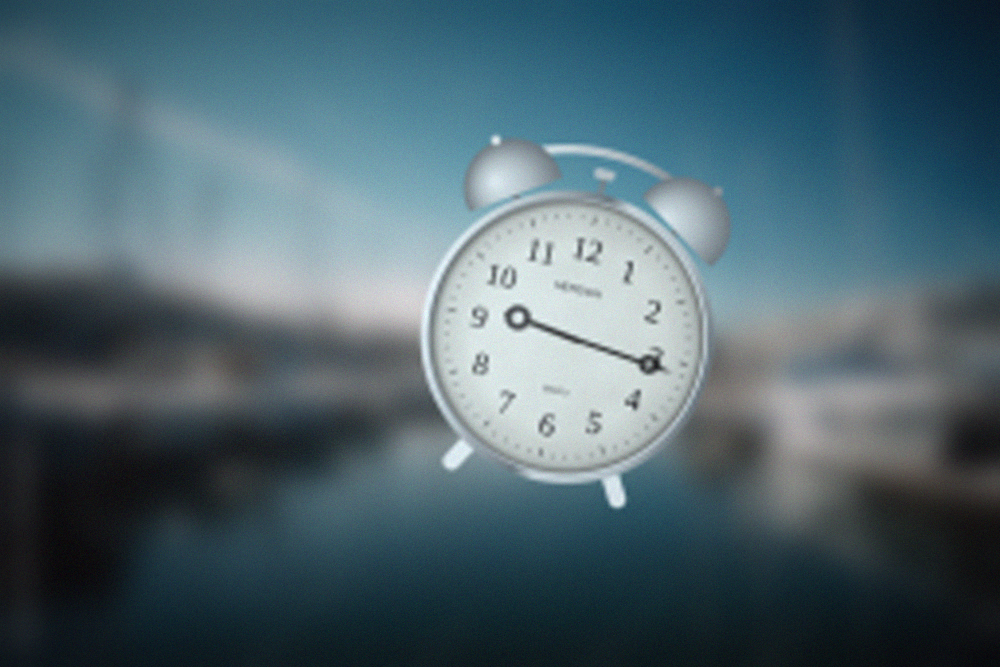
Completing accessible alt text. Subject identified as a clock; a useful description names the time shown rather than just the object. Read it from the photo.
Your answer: 9:16
